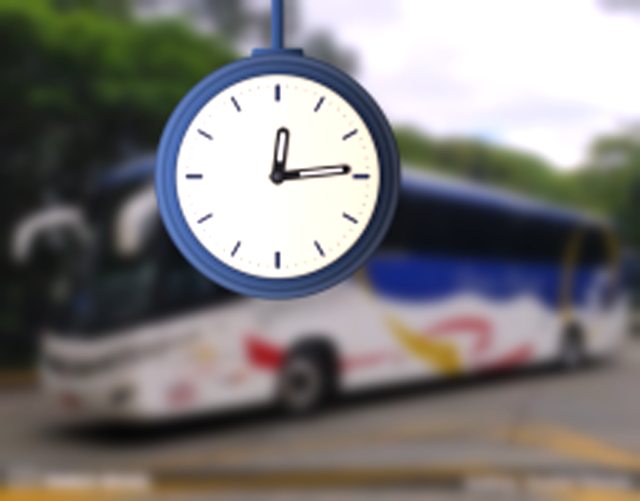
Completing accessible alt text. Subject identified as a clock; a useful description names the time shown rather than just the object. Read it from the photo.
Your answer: 12:14
